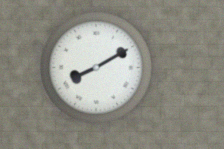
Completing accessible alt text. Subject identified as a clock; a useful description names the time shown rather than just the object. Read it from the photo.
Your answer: 8:10
